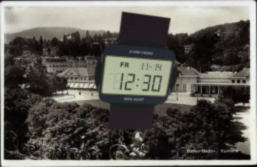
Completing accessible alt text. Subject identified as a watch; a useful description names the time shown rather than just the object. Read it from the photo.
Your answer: 12:30
